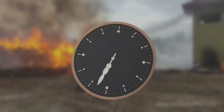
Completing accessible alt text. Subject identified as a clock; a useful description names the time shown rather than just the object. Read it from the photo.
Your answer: 6:33
